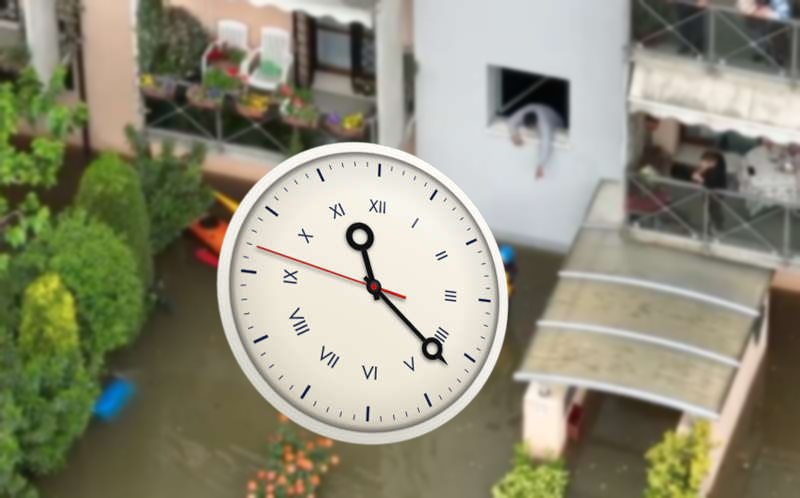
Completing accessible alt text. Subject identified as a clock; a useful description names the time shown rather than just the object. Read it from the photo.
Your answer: 11:21:47
